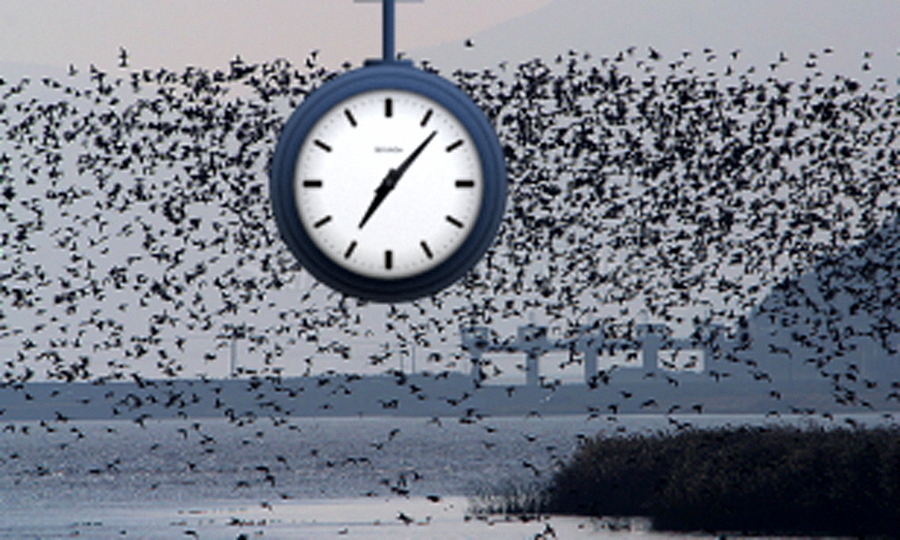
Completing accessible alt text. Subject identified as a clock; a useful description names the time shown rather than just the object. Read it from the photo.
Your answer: 7:07
